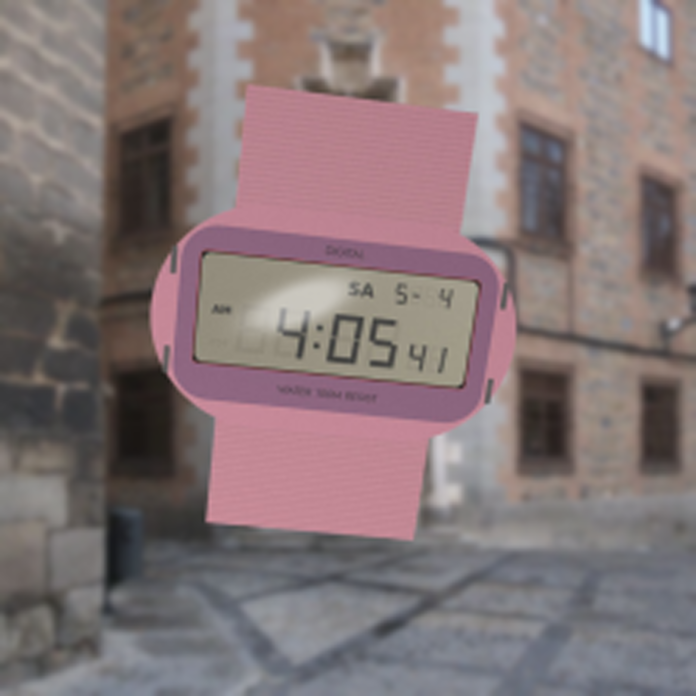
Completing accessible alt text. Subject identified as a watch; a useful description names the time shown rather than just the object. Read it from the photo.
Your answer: 4:05:41
